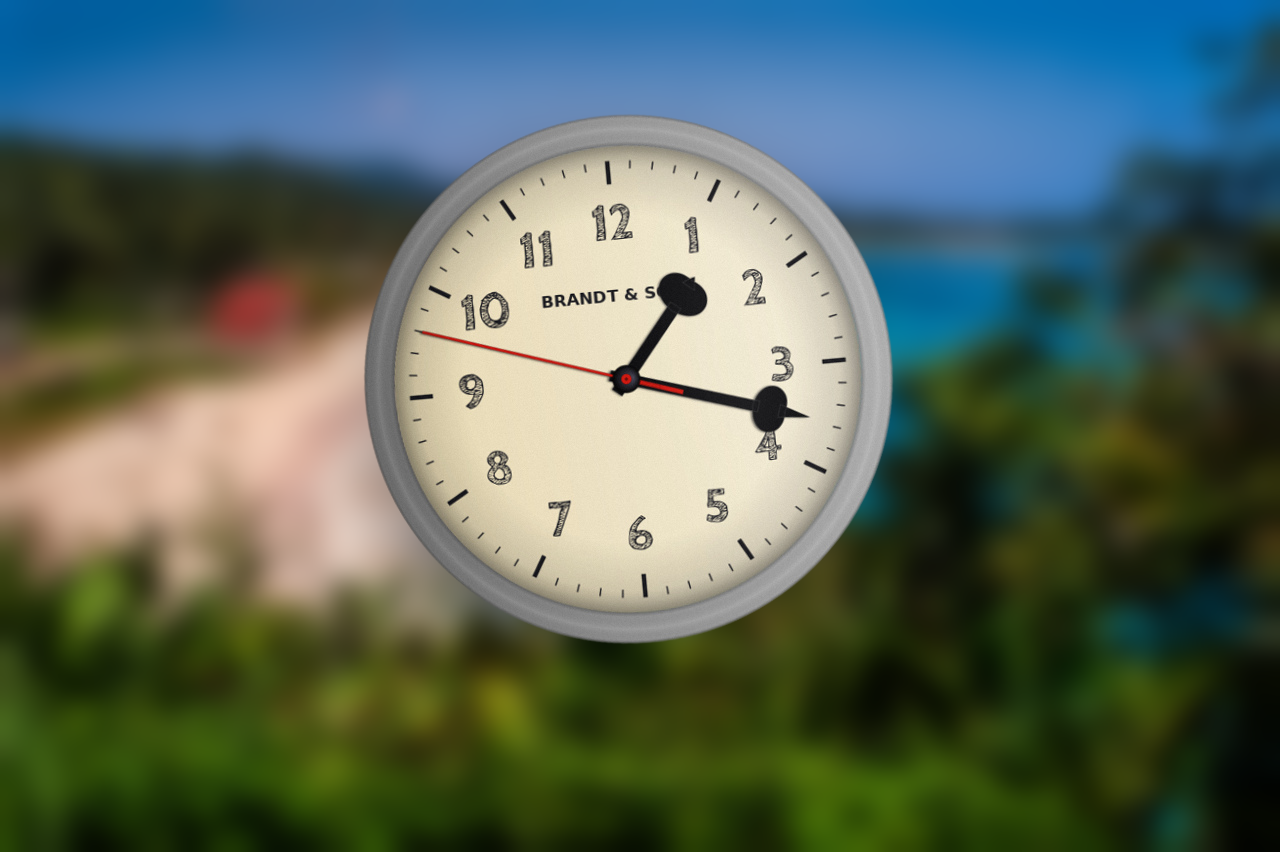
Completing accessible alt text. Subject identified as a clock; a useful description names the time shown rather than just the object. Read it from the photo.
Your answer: 1:17:48
